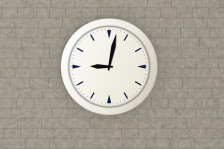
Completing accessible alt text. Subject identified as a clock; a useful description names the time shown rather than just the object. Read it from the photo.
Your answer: 9:02
